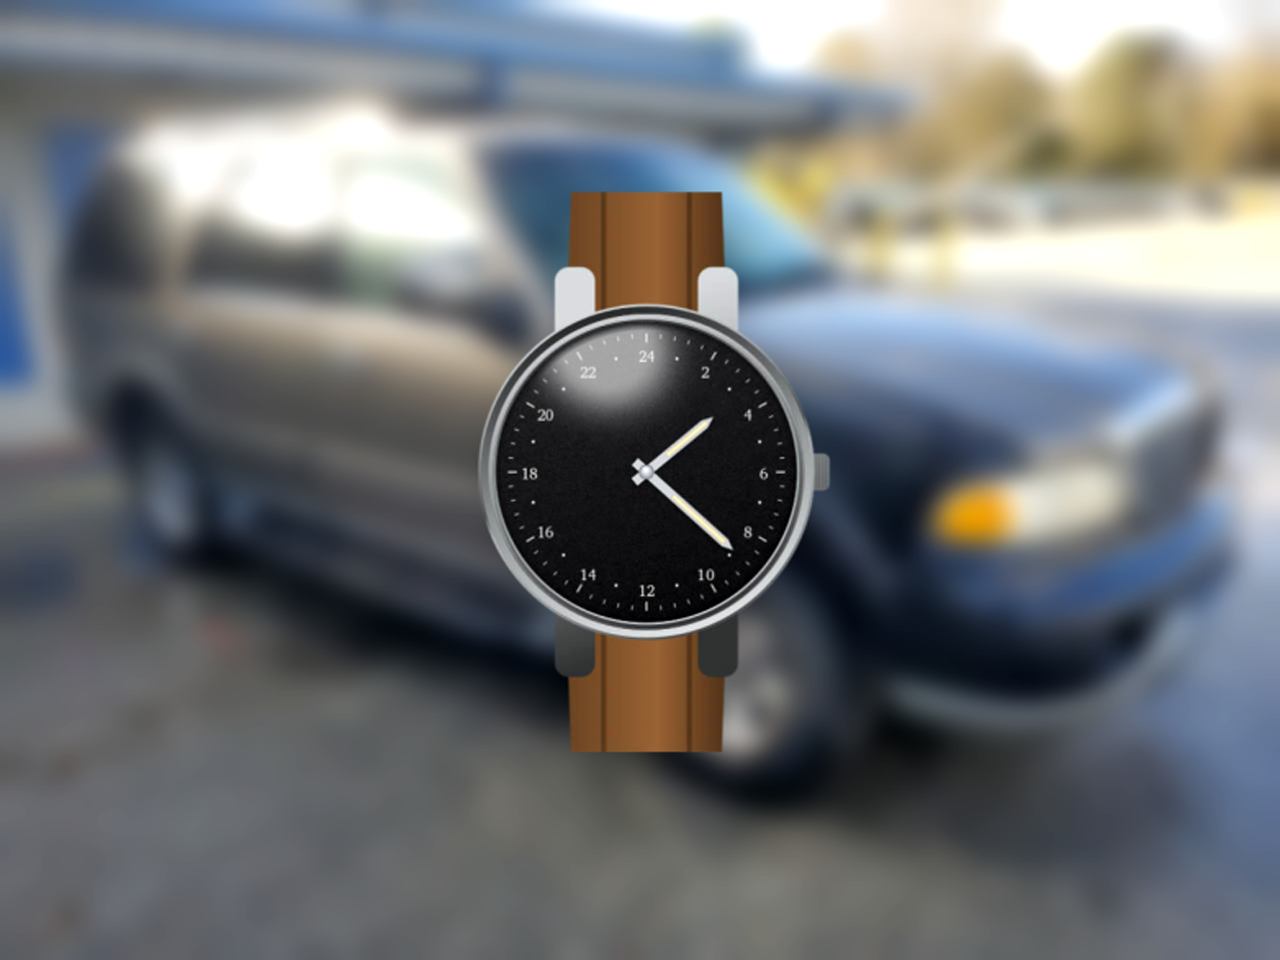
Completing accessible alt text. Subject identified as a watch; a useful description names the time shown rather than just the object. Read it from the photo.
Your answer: 3:22
